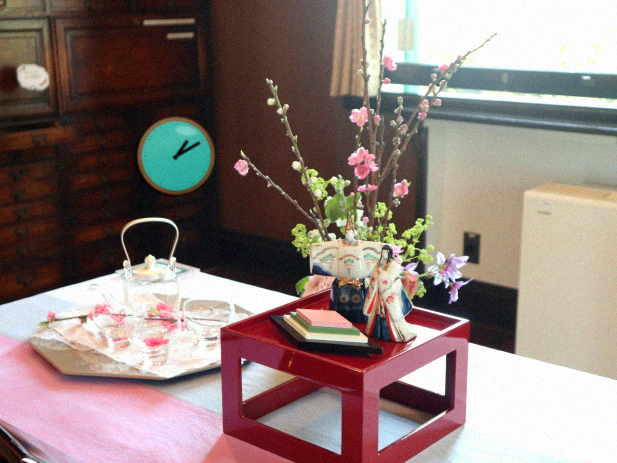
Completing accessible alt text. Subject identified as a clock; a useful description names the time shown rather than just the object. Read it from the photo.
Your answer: 1:10
